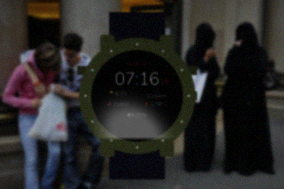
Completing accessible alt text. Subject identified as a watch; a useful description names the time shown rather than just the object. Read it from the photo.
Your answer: 7:16
